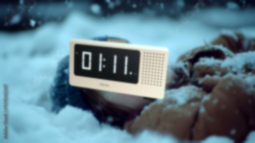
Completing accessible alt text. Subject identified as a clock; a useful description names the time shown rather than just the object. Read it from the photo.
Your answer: 1:11
